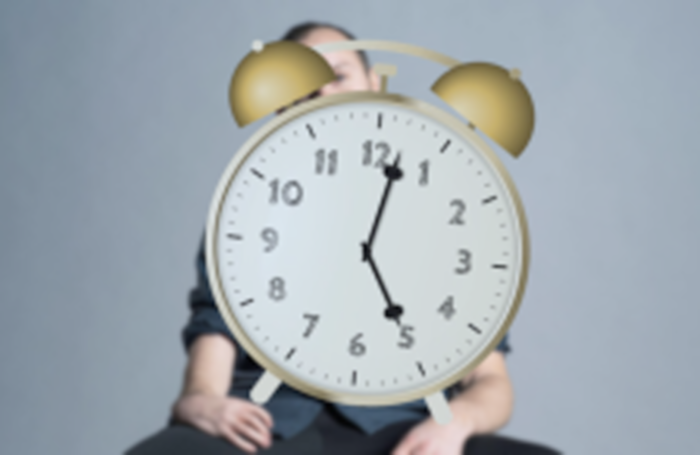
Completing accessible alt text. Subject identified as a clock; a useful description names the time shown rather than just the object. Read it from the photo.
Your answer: 5:02
